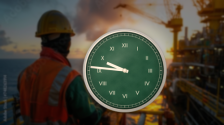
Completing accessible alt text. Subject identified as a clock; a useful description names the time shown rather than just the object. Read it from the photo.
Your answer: 9:46
